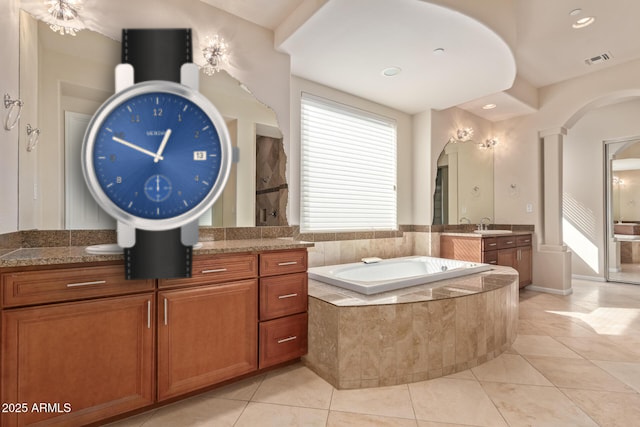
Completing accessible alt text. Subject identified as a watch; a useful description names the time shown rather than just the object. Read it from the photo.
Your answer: 12:49
